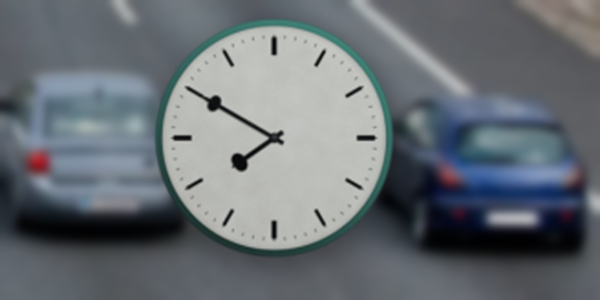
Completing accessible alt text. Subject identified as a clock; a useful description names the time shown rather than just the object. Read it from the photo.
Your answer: 7:50
